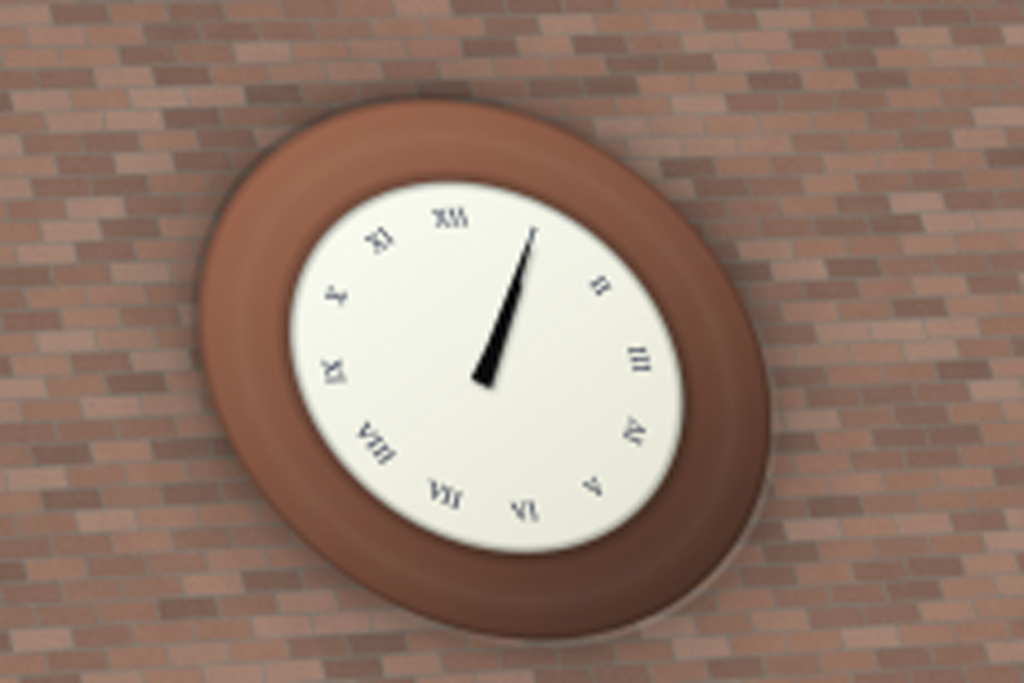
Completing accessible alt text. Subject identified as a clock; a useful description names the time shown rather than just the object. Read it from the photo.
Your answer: 1:05
